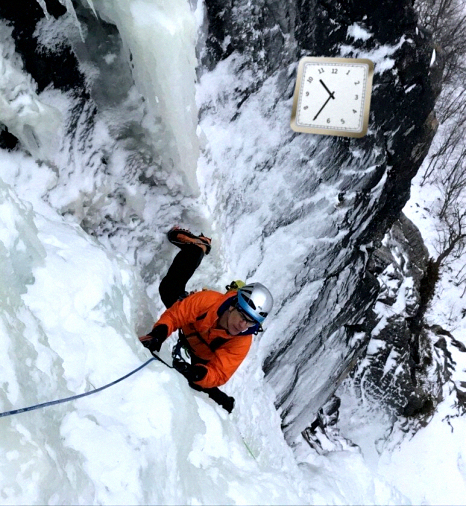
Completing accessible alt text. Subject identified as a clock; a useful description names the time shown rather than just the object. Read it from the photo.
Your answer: 10:35
